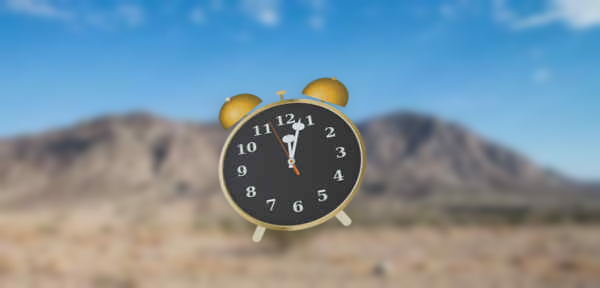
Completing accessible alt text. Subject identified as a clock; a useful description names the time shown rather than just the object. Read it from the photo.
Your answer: 12:02:57
